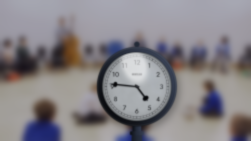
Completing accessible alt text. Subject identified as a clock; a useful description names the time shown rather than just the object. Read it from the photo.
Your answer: 4:46
